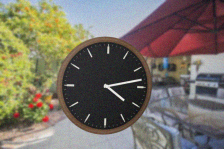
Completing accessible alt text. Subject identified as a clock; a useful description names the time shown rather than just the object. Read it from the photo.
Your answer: 4:13
